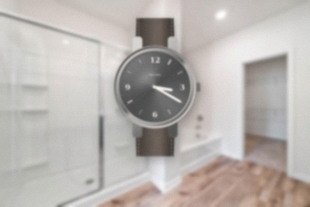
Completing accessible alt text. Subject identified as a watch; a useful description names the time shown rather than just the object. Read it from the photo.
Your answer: 3:20
